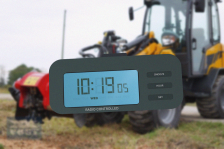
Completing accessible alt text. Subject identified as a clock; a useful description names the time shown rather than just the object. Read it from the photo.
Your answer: 10:19:05
